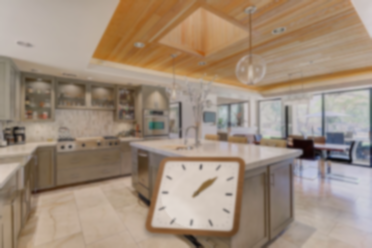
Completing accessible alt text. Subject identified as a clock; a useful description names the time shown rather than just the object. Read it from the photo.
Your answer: 1:07
